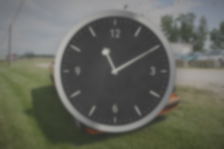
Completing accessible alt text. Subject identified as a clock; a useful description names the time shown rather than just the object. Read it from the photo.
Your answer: 11:10
